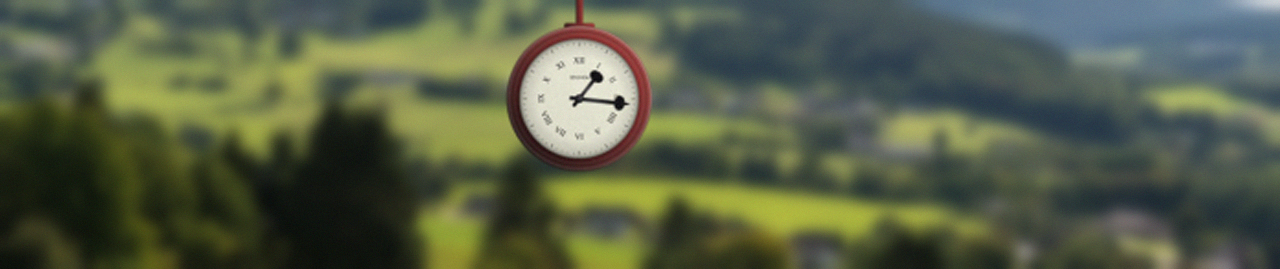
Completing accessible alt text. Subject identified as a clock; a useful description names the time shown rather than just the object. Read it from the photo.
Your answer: 1:16
